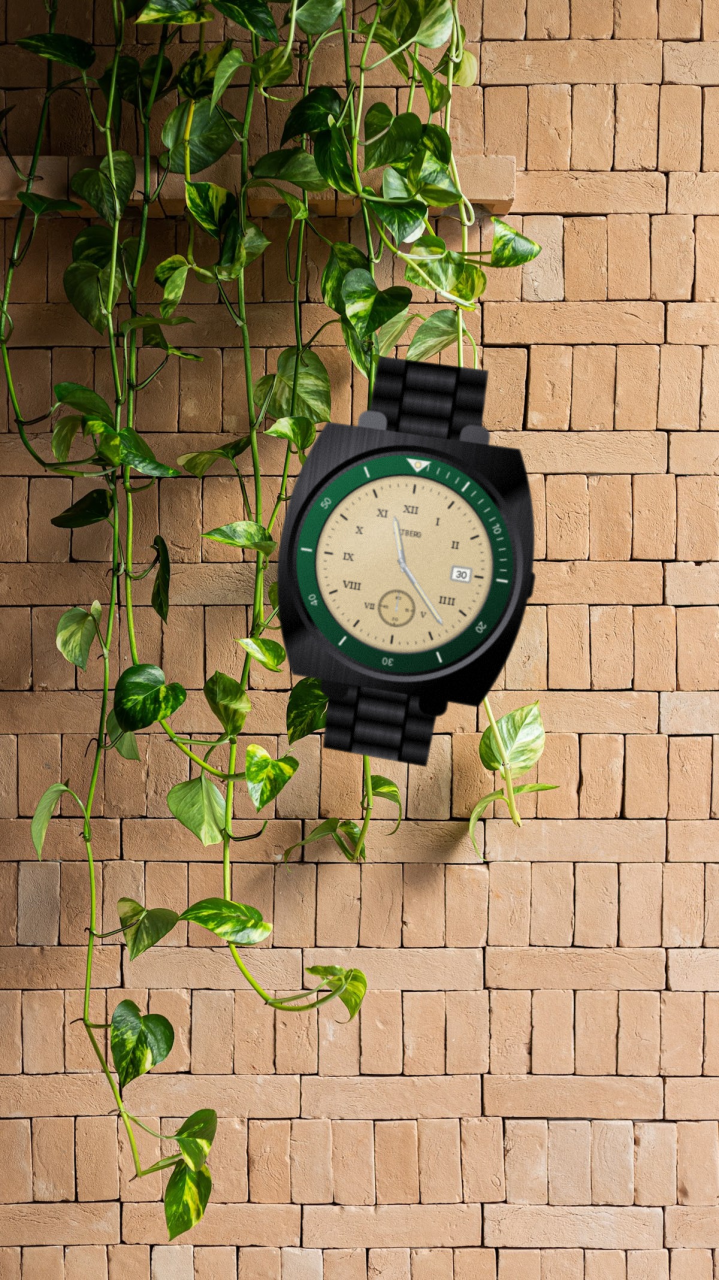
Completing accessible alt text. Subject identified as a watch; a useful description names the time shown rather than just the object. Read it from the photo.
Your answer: 11:23
